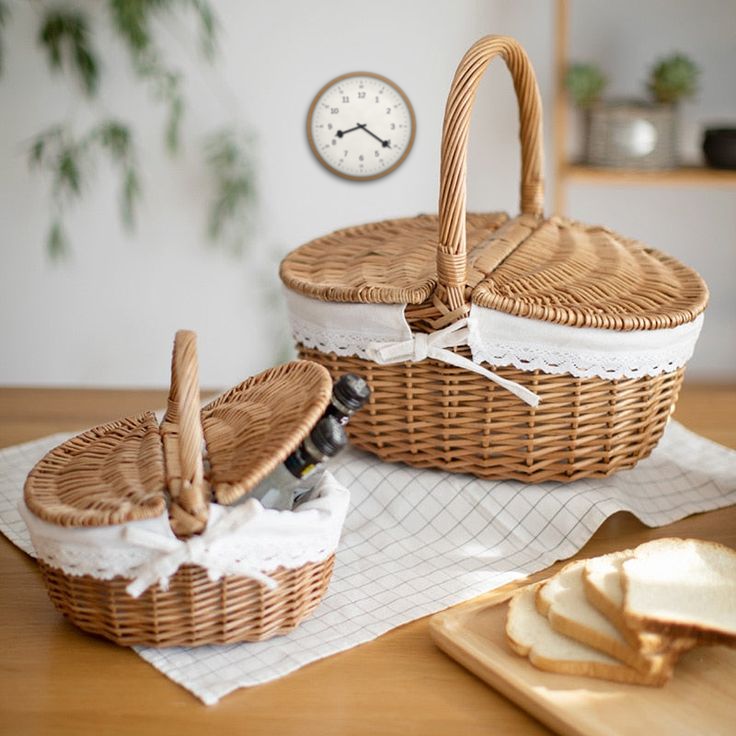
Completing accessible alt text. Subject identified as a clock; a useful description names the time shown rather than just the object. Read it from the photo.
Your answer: 8:21
